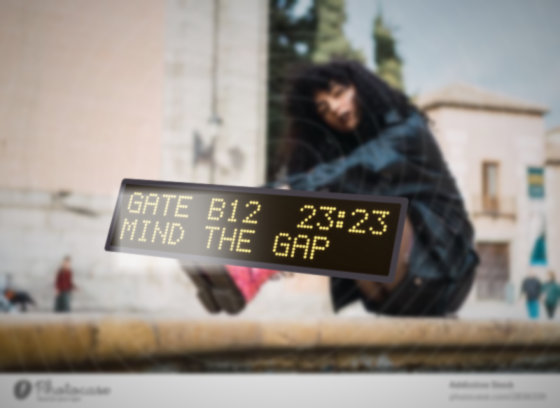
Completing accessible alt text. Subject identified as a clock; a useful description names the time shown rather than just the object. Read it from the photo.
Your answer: 23:23
